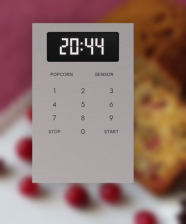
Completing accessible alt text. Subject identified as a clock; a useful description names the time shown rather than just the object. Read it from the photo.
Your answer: 20:44
